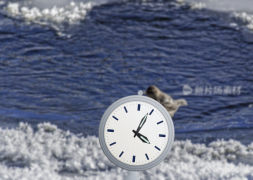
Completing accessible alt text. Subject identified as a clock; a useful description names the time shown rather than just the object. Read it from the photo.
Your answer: 4:04
